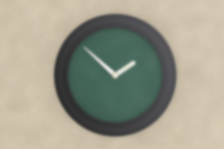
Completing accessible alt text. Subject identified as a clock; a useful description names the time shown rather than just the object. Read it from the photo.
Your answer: 1:52
